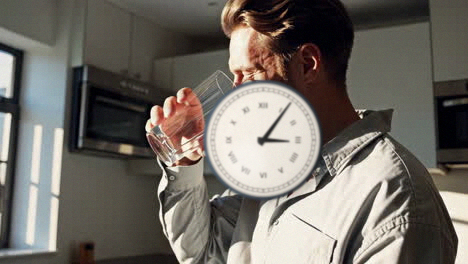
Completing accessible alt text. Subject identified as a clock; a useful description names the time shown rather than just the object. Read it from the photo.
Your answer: 3:06
